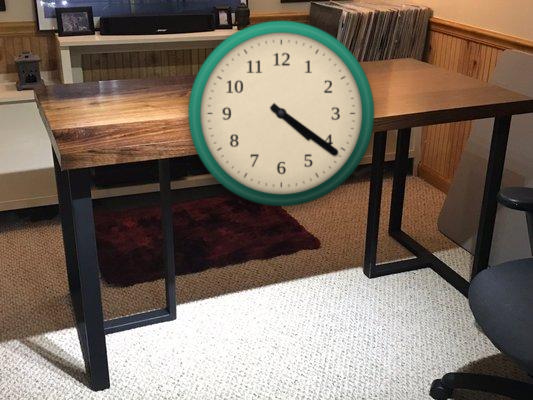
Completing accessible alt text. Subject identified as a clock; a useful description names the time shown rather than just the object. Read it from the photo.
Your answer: 4:21
